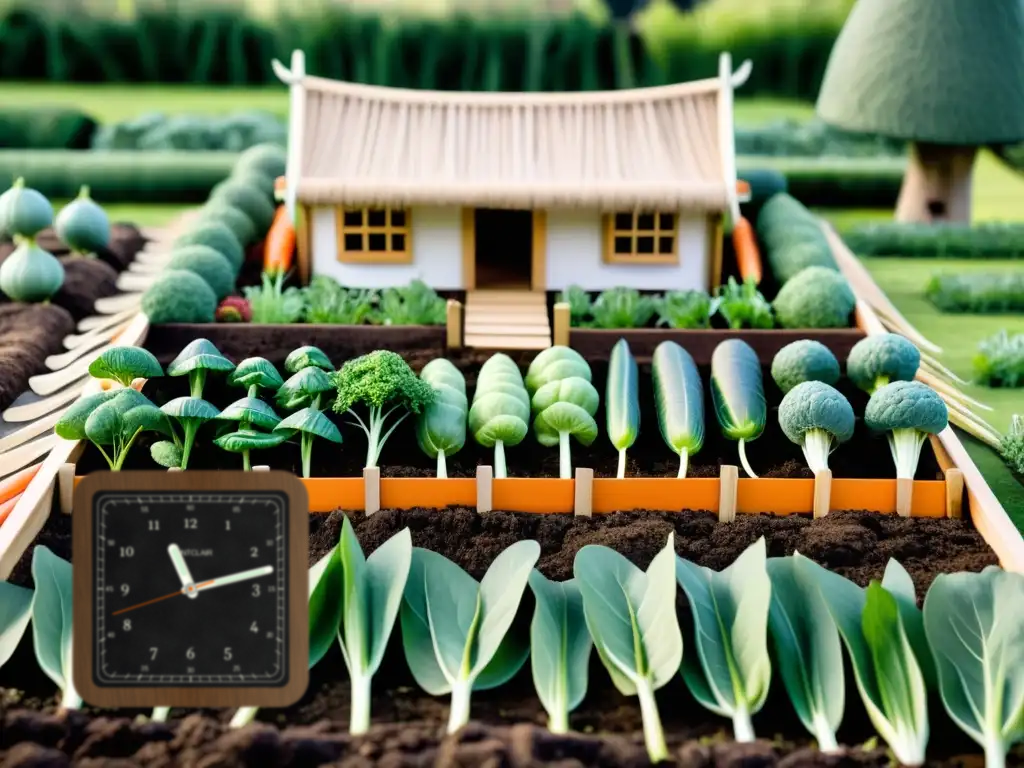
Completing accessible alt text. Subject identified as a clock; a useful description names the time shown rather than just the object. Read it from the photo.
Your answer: 11:12:42
